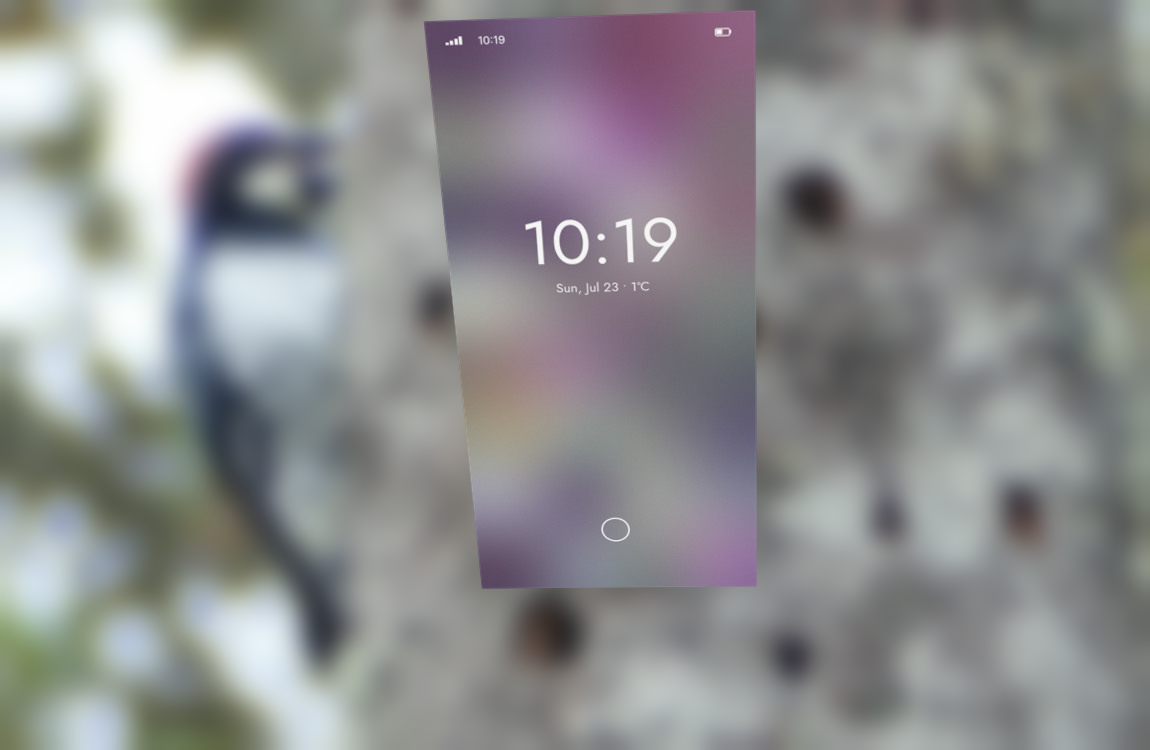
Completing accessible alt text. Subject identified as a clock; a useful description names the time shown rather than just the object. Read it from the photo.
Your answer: 10:19
